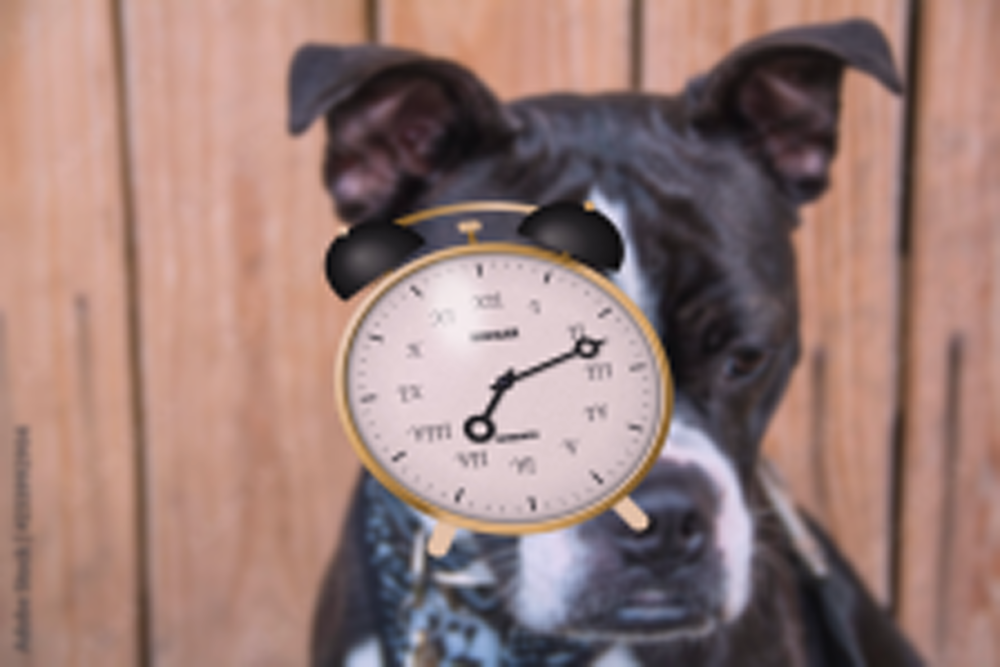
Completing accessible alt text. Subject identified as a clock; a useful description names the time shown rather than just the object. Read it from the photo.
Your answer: 7:12
